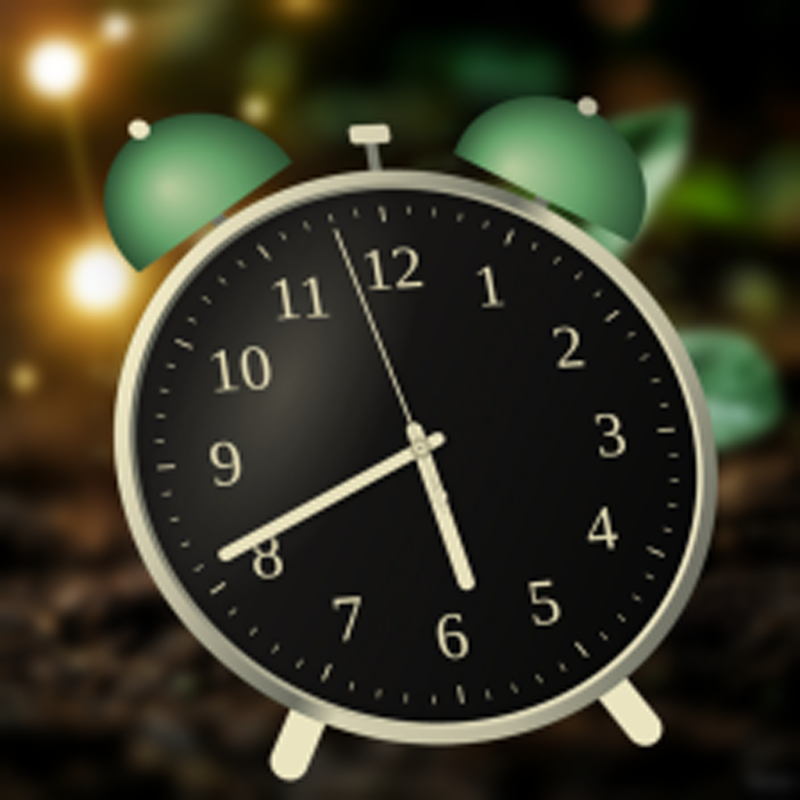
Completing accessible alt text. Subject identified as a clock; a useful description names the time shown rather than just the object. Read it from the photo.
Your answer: 5:40:58
